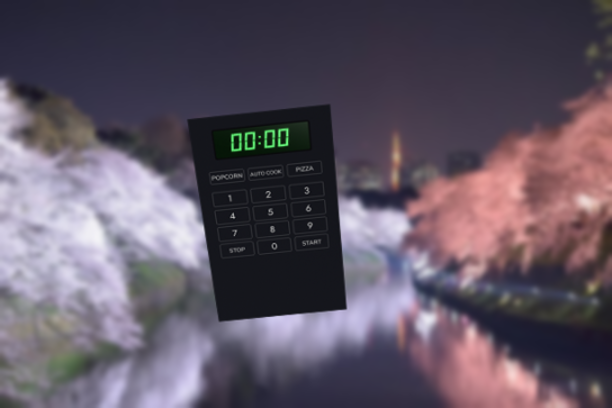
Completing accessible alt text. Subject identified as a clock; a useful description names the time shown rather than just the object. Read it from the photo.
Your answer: 0:00
